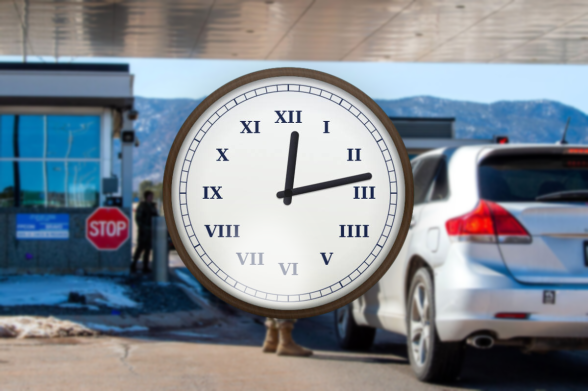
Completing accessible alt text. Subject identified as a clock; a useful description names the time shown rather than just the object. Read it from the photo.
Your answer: 12:13
